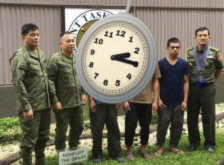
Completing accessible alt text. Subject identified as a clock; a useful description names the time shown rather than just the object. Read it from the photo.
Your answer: 2:15
